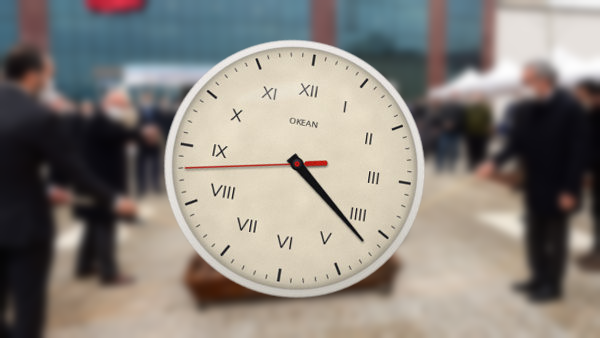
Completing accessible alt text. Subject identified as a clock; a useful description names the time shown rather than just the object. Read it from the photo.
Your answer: 4:21:43
